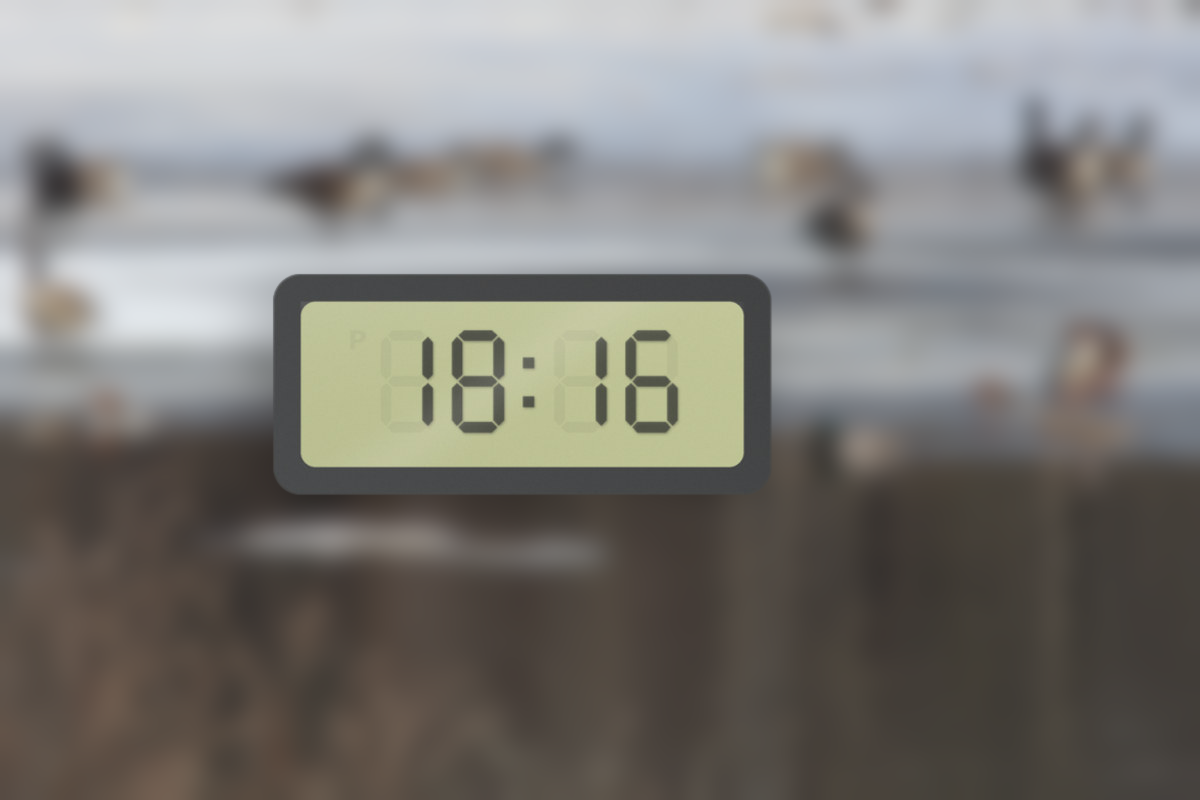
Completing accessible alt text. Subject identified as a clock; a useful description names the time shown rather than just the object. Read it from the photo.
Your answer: 18:16
